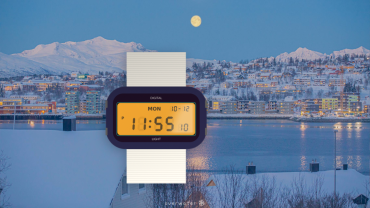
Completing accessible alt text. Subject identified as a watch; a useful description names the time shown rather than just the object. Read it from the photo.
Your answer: 11:55:10
